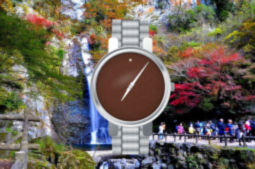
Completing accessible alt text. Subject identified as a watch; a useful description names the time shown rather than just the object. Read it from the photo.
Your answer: 7:06
